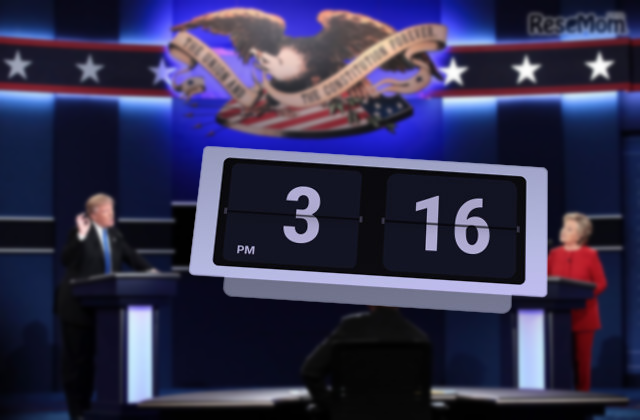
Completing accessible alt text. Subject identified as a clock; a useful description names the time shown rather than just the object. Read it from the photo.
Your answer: 3:16
